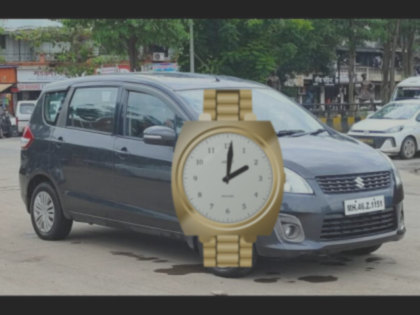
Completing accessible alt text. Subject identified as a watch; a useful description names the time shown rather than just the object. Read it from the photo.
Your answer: 2:01
